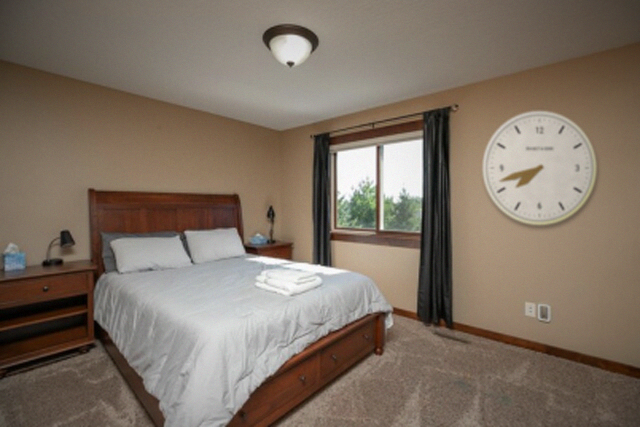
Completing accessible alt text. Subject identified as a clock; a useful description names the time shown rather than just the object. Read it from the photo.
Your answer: 7:42
